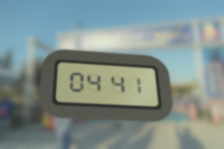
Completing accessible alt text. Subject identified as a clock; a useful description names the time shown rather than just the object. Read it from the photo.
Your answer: 4:41
